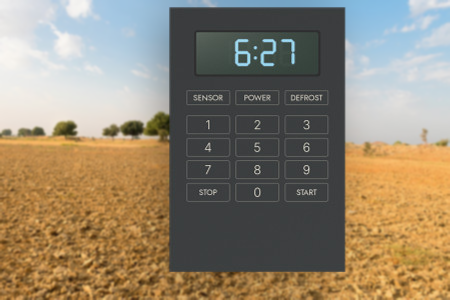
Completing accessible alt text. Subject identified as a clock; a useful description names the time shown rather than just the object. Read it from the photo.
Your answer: 6:27
